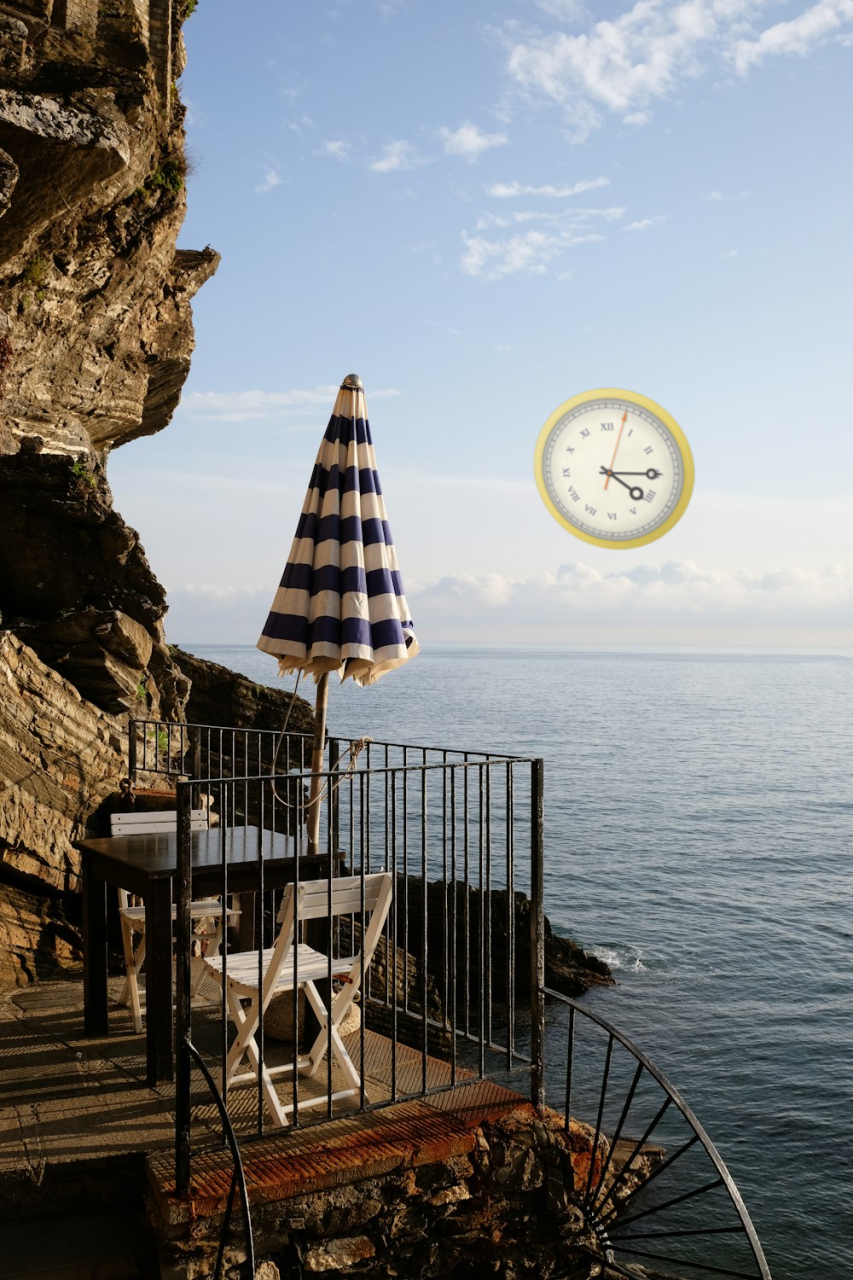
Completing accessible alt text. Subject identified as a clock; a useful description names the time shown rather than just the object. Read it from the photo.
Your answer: 4:15:03
